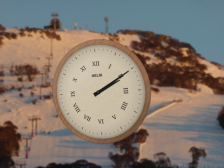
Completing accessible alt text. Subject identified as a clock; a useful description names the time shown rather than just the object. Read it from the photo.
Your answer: 2:10
